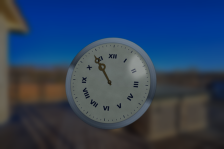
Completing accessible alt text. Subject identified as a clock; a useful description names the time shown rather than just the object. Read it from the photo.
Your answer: 10:54
